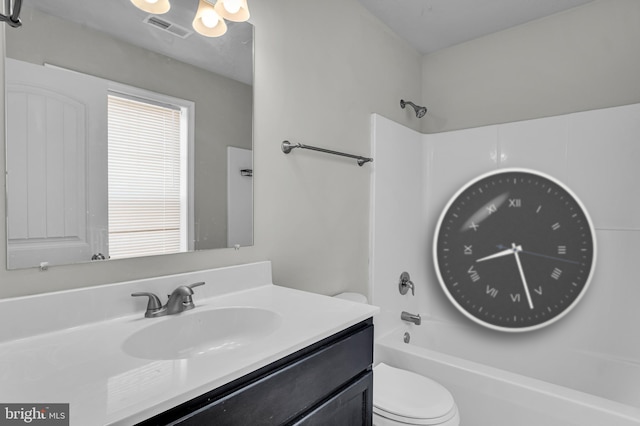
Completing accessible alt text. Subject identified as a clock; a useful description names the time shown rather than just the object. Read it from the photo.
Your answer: 8:27:17
